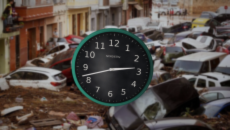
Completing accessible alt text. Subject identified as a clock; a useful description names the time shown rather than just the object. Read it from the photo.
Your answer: 2:42
